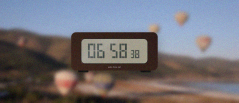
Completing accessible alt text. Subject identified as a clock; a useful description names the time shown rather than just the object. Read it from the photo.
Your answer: 6:58:38
